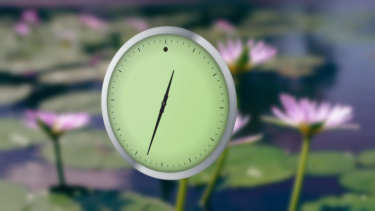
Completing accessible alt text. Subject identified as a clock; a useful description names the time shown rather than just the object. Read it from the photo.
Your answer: 12:33
